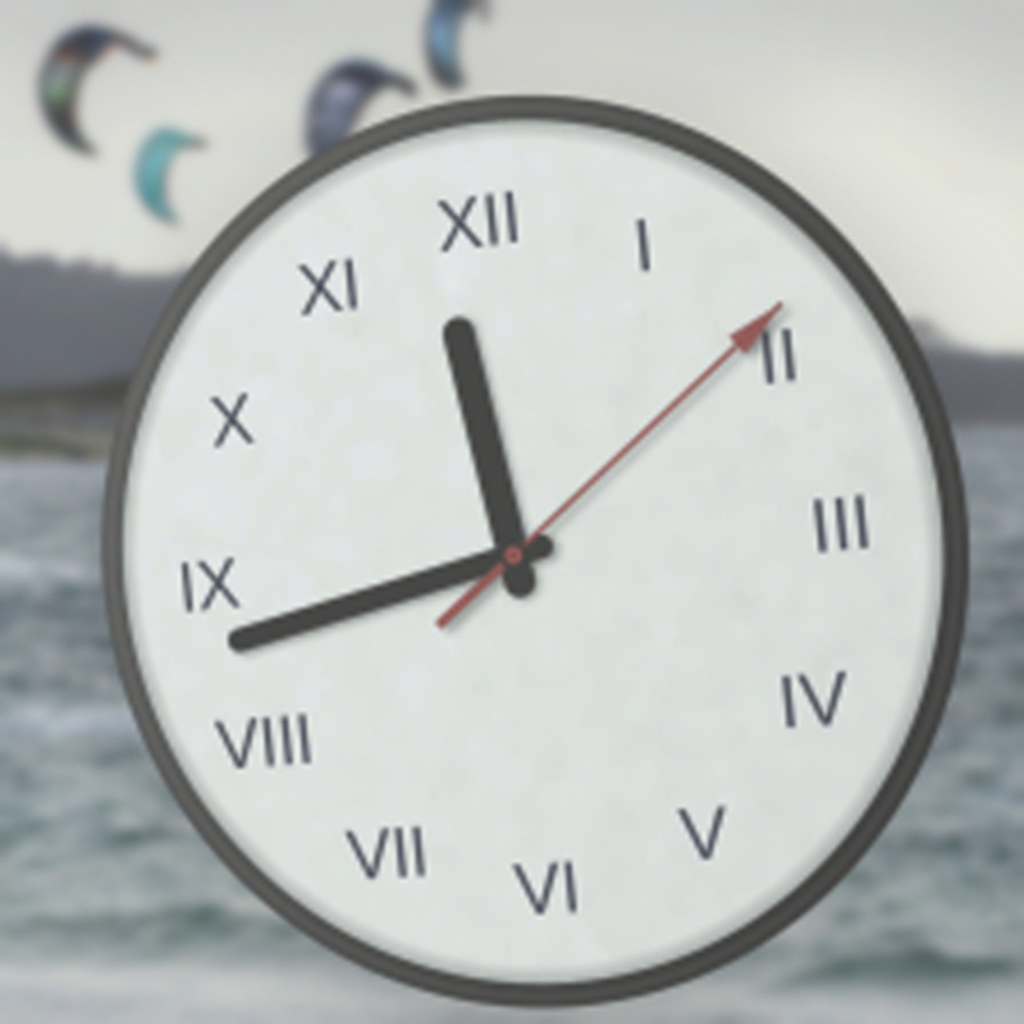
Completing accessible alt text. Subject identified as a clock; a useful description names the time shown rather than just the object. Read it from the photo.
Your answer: 11:43:09
